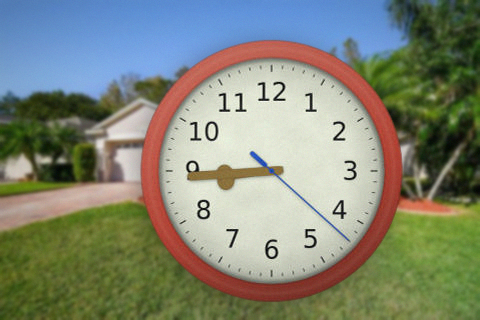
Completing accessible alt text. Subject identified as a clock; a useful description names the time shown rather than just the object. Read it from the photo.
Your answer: 8:44:22
